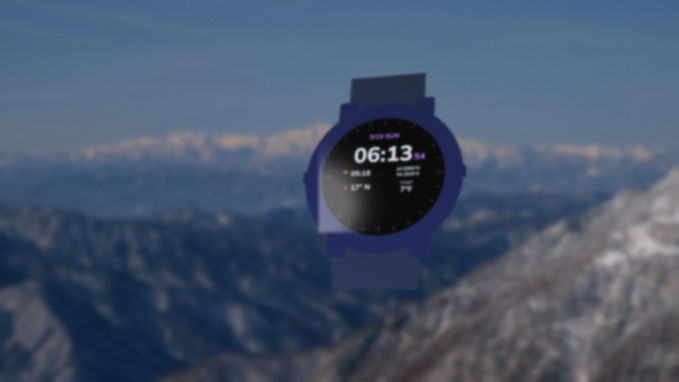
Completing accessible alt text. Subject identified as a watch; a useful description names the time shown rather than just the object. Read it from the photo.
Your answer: 6:13
